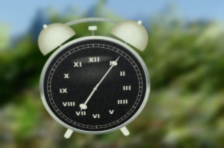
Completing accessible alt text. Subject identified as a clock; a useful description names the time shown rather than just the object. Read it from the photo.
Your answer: 7:06
